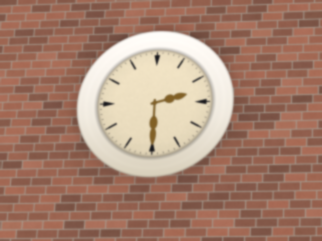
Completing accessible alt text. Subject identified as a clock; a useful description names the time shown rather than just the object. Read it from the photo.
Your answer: 2:30
